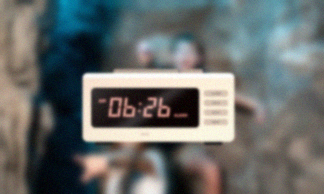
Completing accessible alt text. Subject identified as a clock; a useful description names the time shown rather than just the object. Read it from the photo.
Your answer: 6:26
